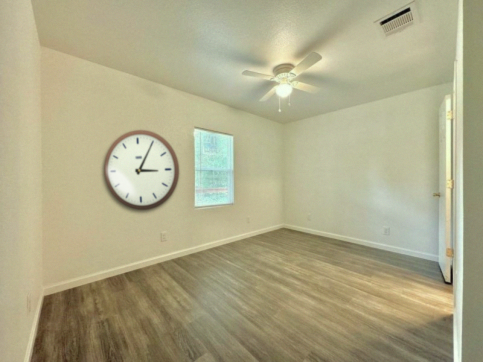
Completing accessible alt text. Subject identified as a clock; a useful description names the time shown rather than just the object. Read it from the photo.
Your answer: 3:05
